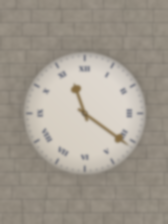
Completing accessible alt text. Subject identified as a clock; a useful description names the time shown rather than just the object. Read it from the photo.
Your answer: 11:21
